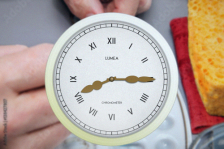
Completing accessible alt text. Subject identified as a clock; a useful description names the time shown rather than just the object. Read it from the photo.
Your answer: 8:15
